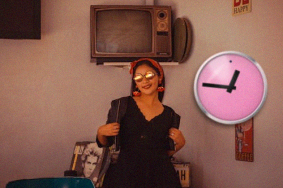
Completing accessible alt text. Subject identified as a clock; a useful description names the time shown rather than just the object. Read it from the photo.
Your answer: 12:46
